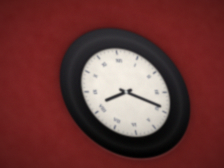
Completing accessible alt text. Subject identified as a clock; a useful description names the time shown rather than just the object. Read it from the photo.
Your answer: 8:19
